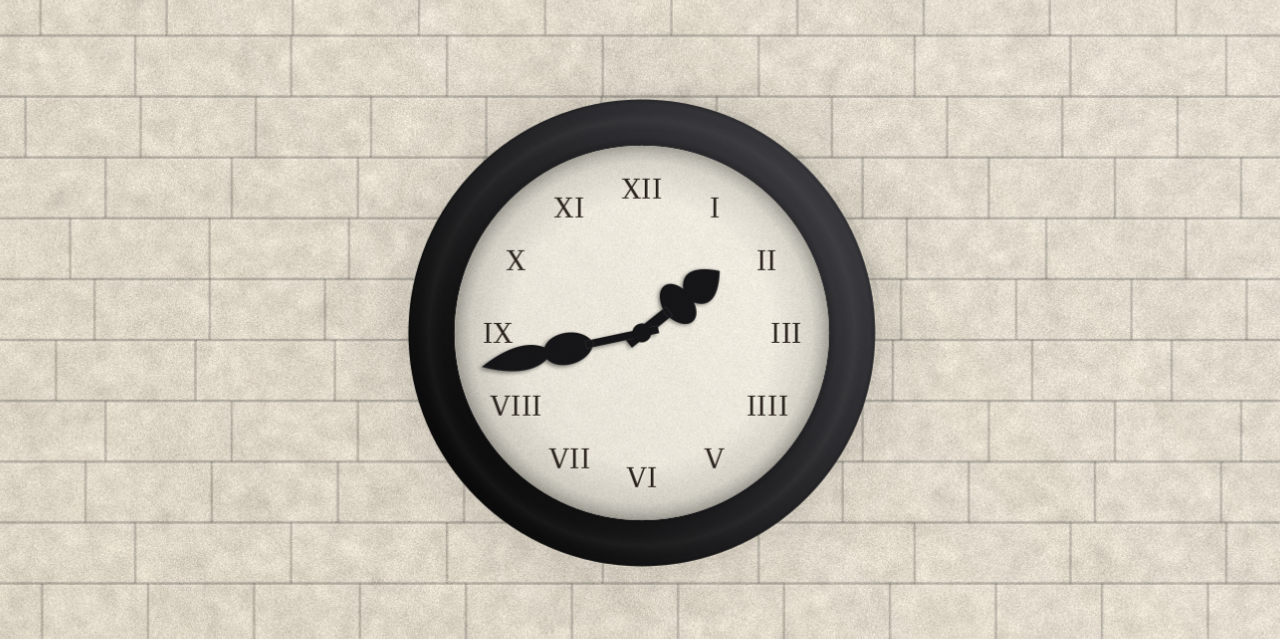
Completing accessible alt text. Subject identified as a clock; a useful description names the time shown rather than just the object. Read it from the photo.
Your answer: 1:43
